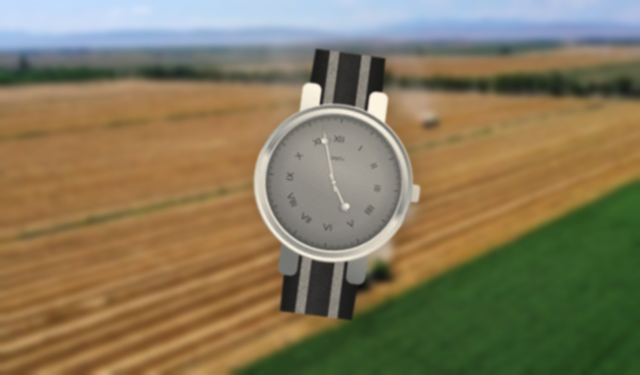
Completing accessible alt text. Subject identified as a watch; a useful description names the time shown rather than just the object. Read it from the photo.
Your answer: 4:57
